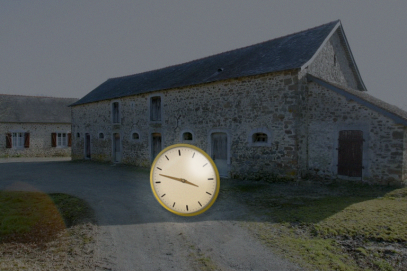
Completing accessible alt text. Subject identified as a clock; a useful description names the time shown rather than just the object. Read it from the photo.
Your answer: 3:48
